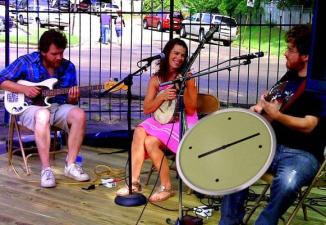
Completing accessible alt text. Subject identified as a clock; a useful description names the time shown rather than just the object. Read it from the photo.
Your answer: 8:11
